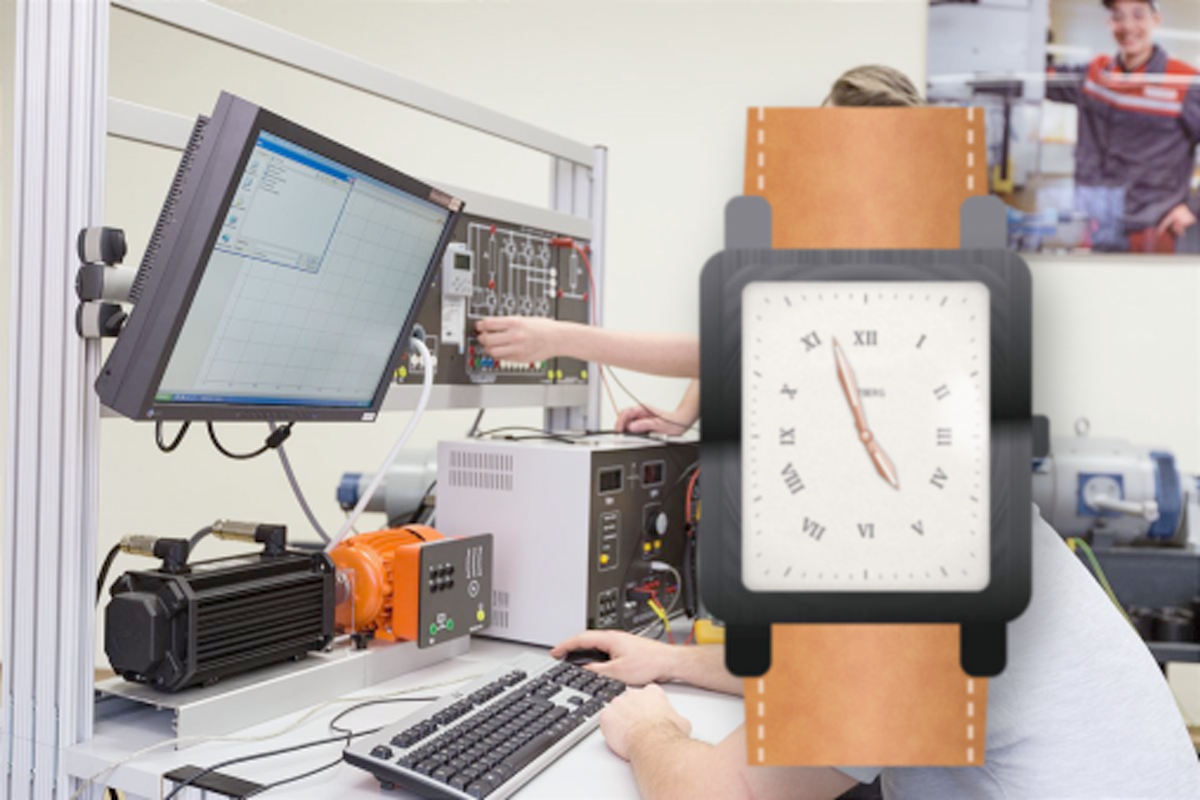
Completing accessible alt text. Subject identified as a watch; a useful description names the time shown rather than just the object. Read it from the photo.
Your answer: 4:57
